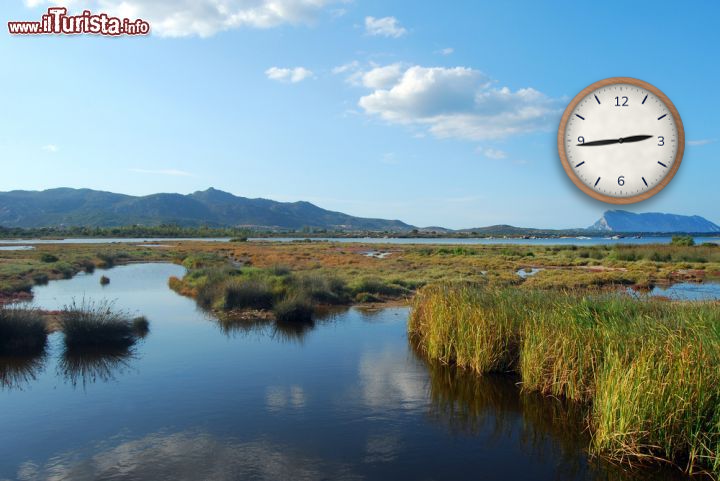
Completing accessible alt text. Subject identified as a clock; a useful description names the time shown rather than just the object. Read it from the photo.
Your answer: 2:44
